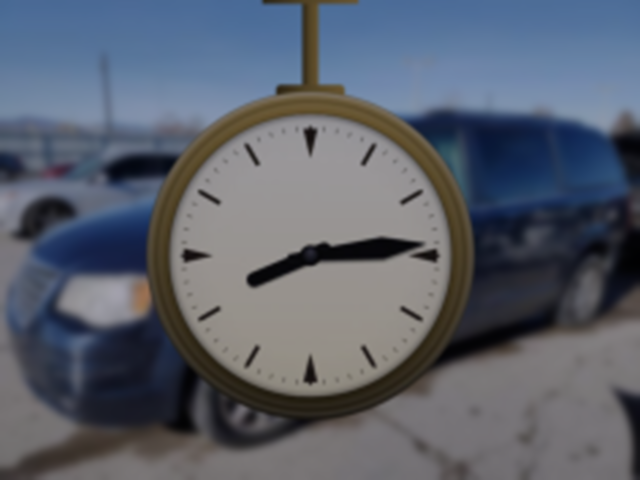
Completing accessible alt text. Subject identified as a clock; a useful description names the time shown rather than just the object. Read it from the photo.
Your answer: 8:14
